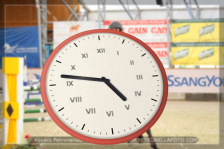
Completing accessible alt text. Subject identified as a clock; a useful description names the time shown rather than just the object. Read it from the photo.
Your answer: 4:47
